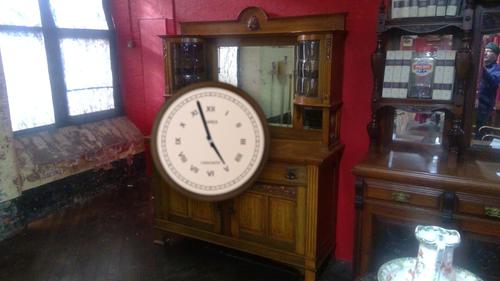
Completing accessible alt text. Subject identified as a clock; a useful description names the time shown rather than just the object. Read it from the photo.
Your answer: 4:57
